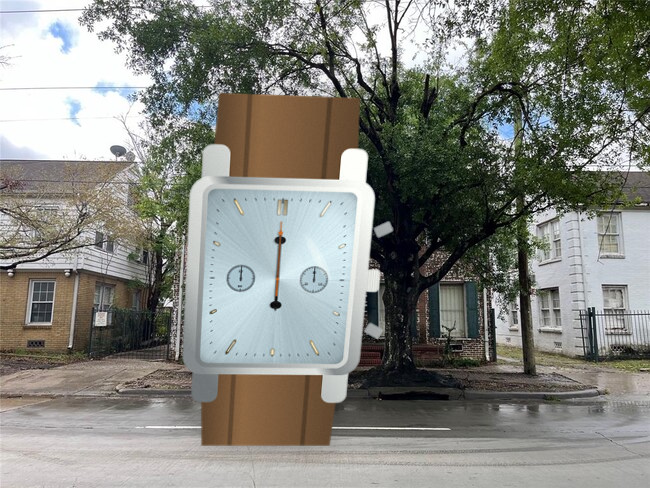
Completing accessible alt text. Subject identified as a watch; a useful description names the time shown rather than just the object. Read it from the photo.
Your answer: 6:00
